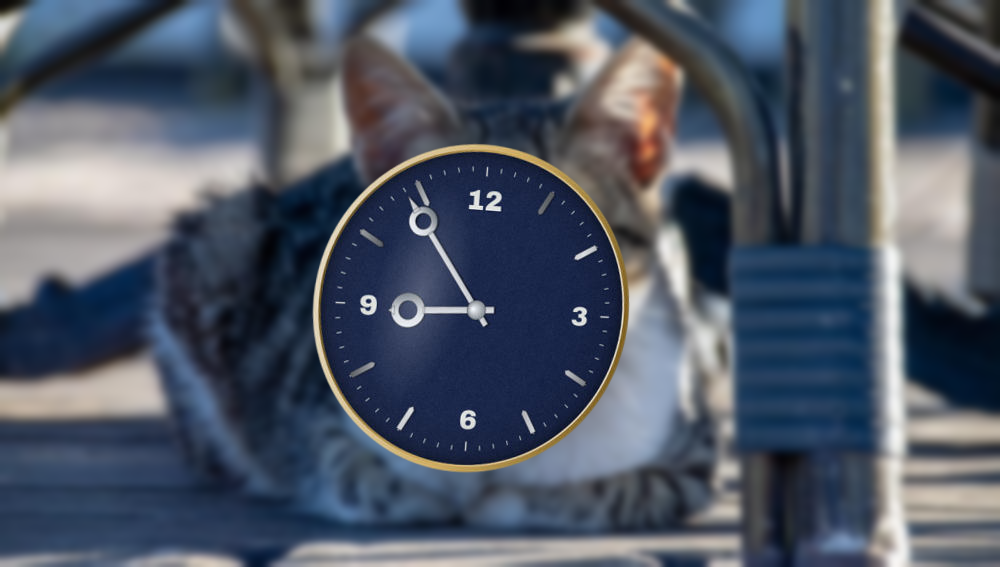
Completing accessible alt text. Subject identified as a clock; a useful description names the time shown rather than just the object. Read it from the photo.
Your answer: 8:54
